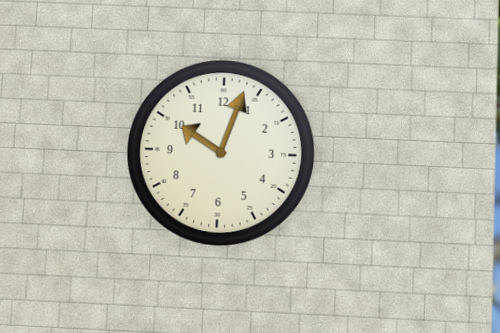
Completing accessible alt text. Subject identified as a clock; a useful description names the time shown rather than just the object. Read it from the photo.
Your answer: 10:03
